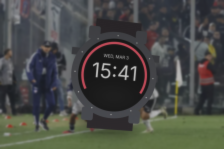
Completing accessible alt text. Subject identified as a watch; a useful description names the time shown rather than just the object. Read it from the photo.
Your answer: 15:41
